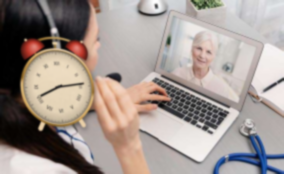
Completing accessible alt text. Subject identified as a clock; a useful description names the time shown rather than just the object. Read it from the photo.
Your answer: 8:14
